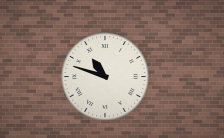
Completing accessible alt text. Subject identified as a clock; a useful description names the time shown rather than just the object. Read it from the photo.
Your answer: 10:48
